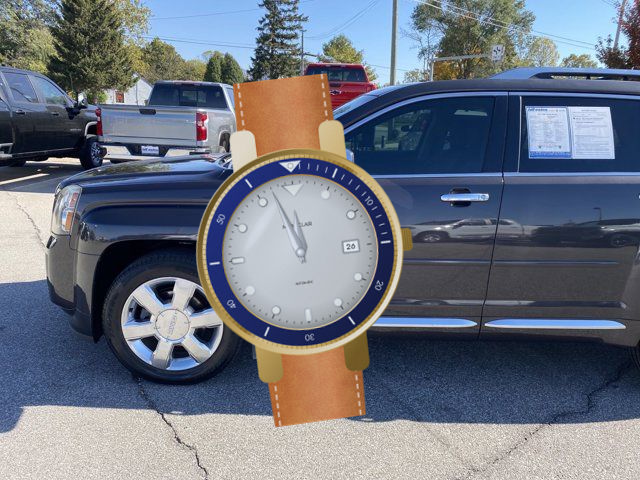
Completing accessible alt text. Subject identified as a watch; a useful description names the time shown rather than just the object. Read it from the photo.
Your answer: 11:57
